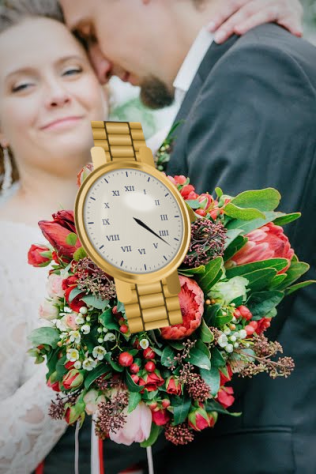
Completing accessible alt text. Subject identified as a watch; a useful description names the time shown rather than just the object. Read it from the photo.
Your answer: 4:22
